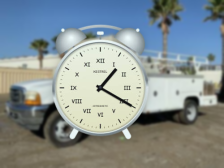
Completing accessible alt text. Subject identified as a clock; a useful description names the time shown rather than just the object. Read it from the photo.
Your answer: 1:20
